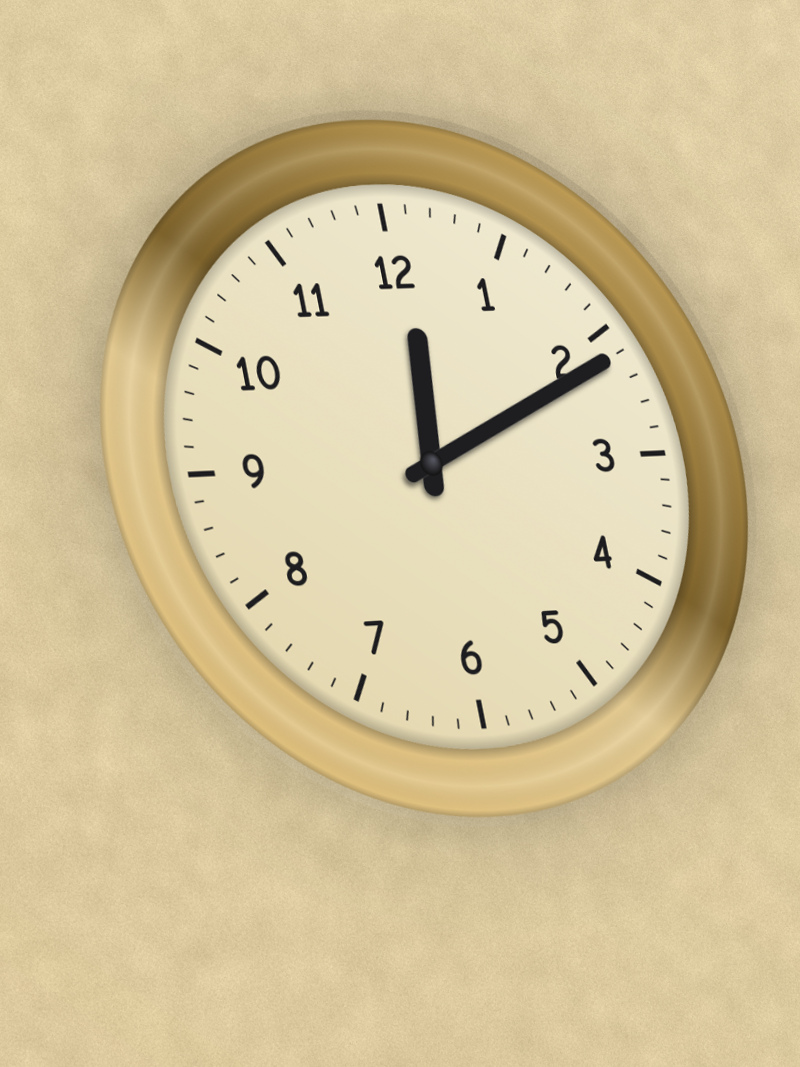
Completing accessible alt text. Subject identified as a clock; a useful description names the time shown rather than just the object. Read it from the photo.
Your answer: 12:11
